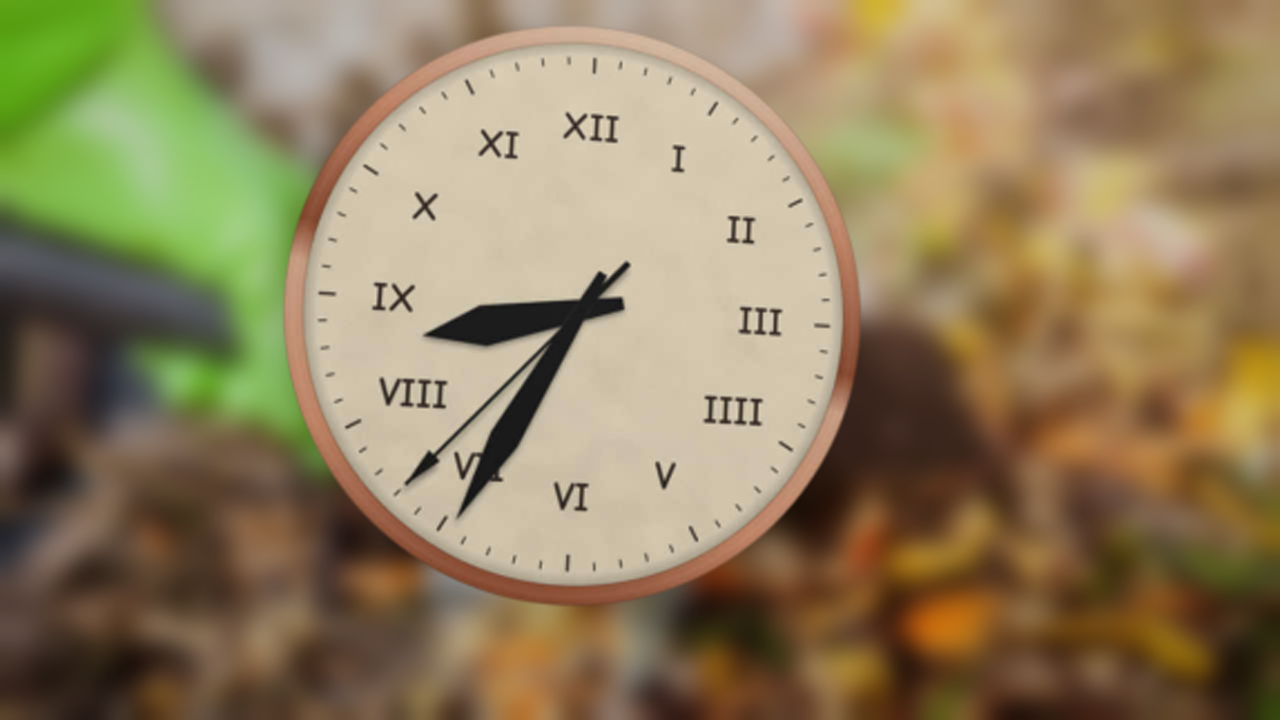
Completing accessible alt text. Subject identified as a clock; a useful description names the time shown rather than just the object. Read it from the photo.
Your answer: 8:34:37
